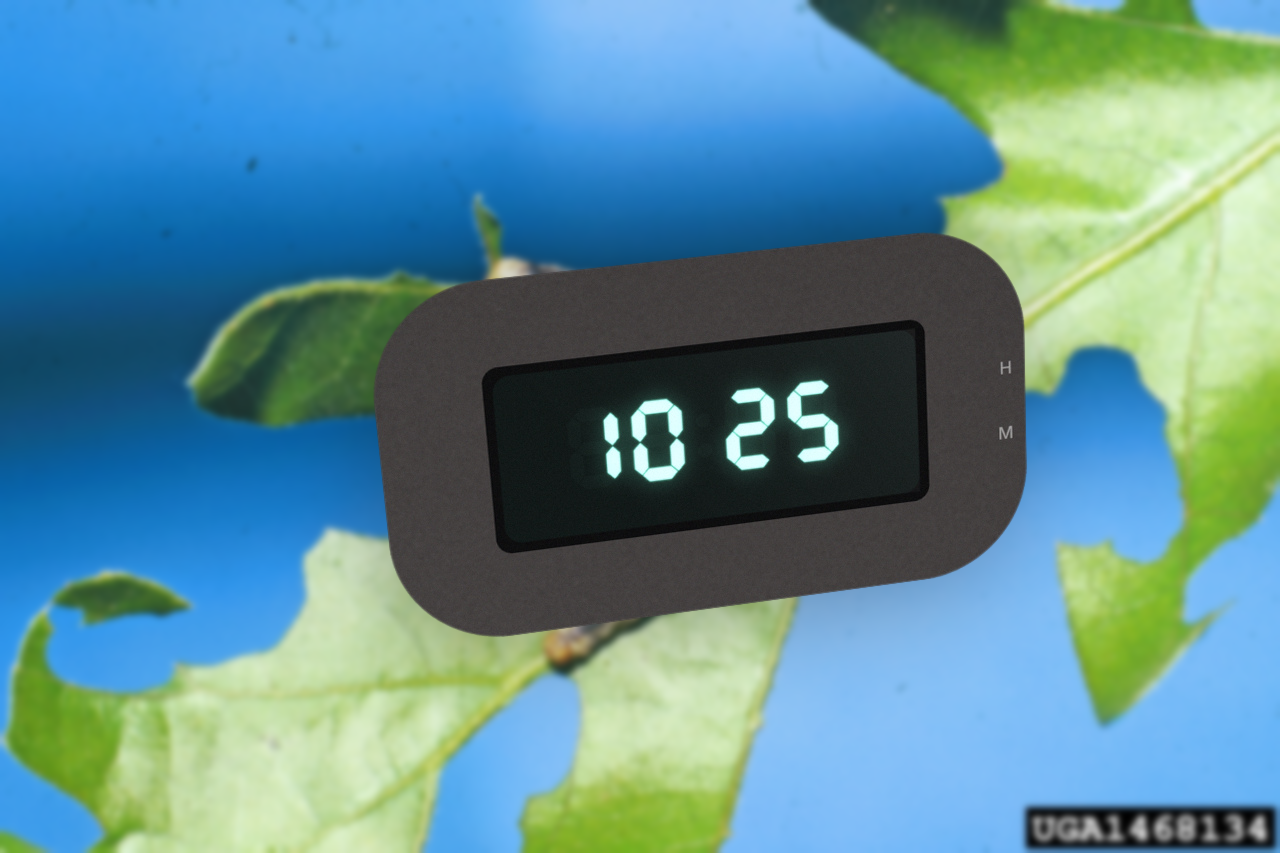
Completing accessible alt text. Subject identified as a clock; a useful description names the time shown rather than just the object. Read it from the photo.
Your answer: 10:25
